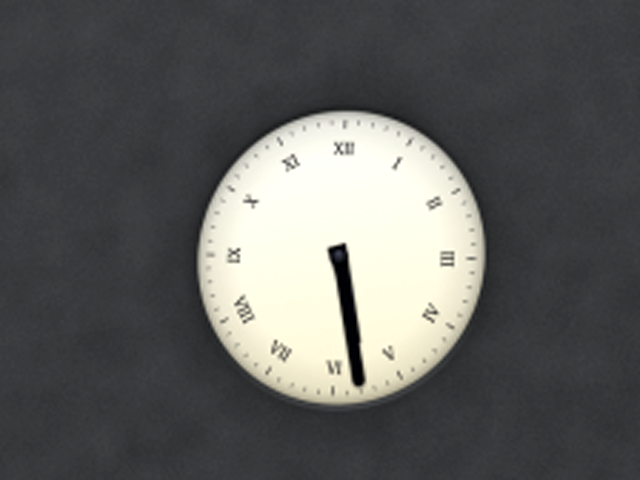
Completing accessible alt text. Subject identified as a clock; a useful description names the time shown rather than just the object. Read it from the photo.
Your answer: 5:28
